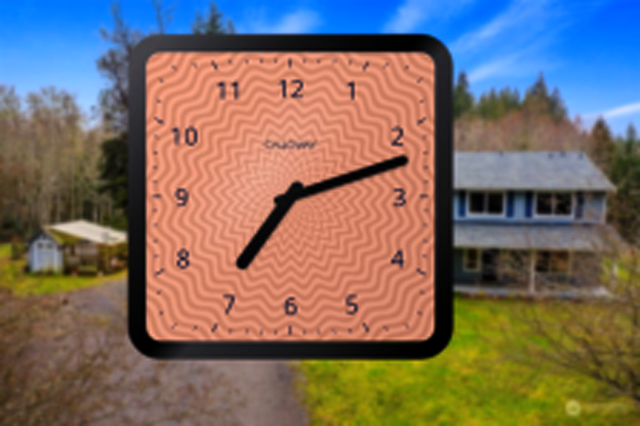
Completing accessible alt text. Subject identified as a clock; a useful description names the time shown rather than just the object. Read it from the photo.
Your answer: 7:12
